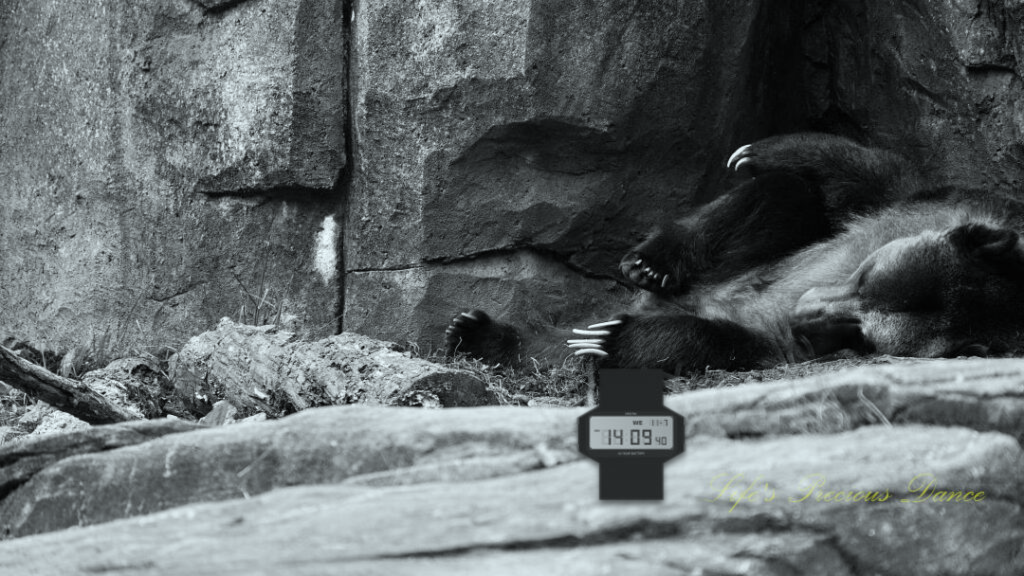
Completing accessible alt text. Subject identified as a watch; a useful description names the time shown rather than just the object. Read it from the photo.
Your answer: 14:09
